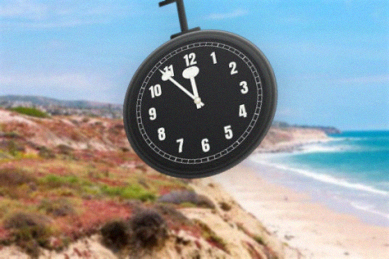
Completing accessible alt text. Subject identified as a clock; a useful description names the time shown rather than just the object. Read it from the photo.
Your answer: 11:54
